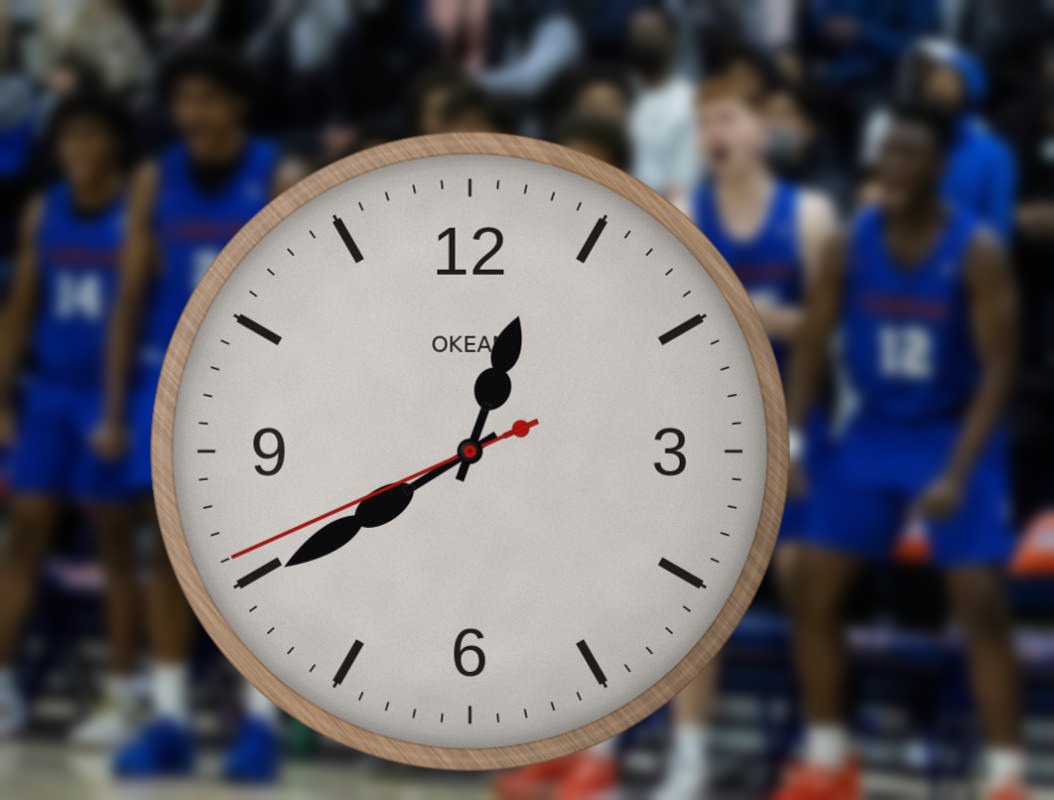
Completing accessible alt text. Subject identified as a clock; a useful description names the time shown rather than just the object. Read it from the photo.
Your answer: 12:39:41
